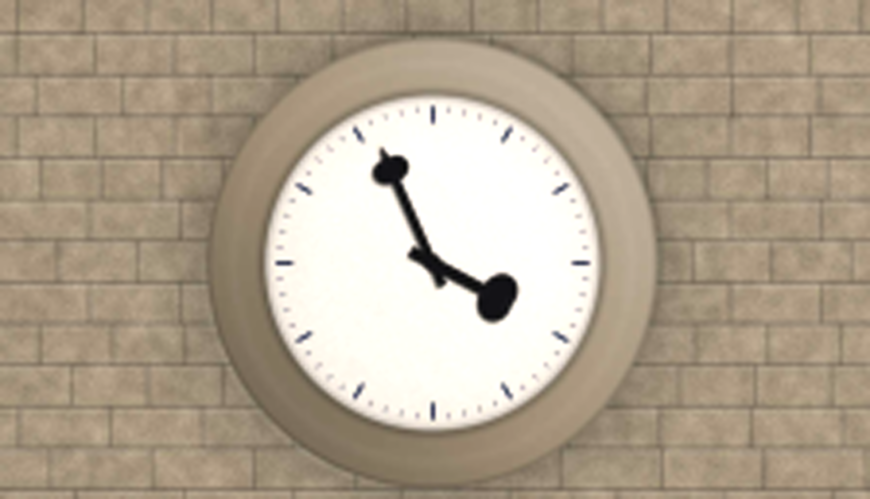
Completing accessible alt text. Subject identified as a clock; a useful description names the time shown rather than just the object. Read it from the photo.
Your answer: 3:56
